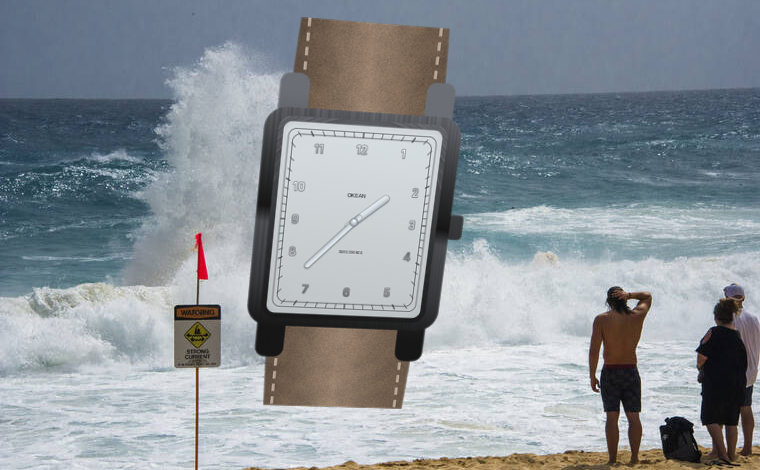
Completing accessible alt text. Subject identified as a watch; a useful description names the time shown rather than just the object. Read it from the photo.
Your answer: 1:37
